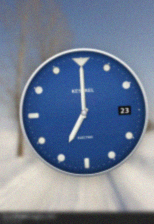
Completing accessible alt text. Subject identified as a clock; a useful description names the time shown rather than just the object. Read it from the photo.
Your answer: 7:00
